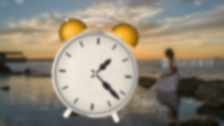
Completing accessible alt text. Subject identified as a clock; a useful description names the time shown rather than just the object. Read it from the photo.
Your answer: 1:22
